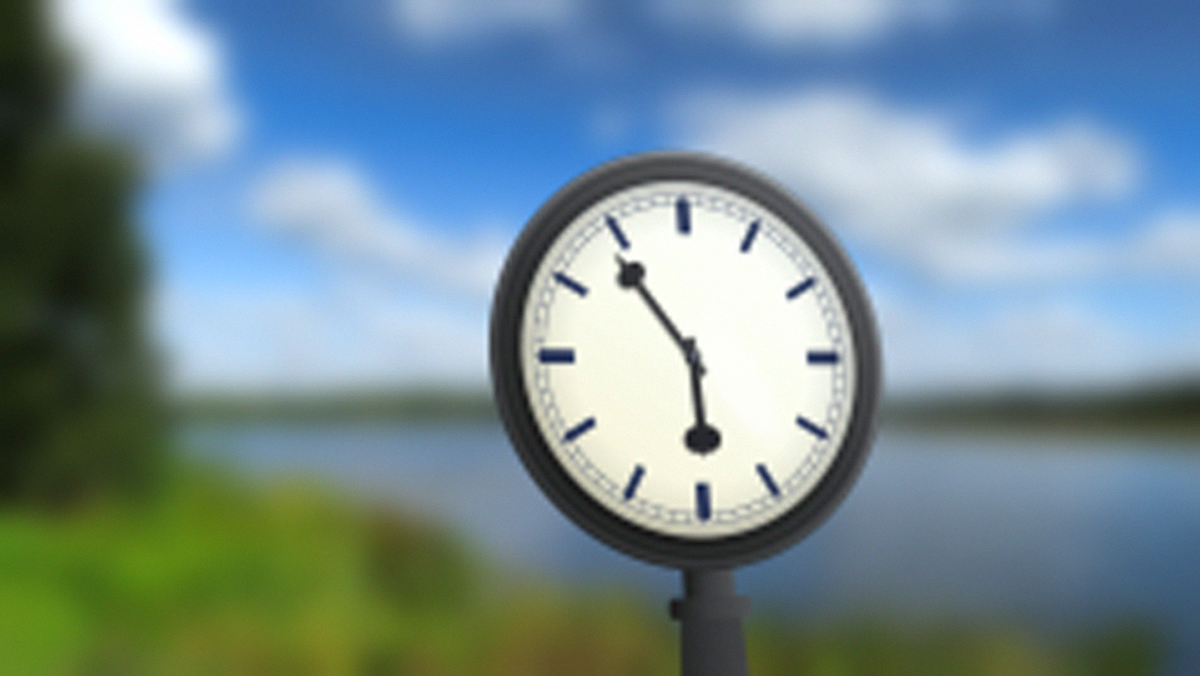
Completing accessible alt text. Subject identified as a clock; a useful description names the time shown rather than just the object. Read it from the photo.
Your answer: 5:54
